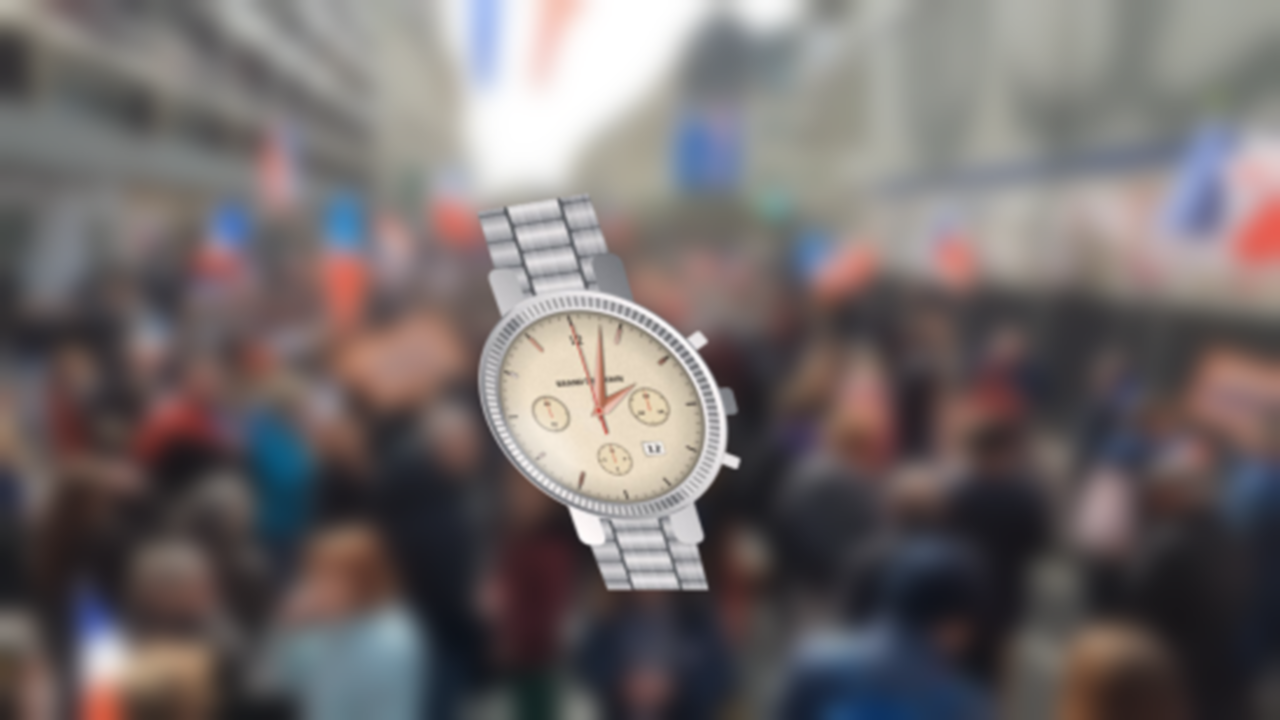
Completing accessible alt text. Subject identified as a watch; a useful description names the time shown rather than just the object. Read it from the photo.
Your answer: 2:03
